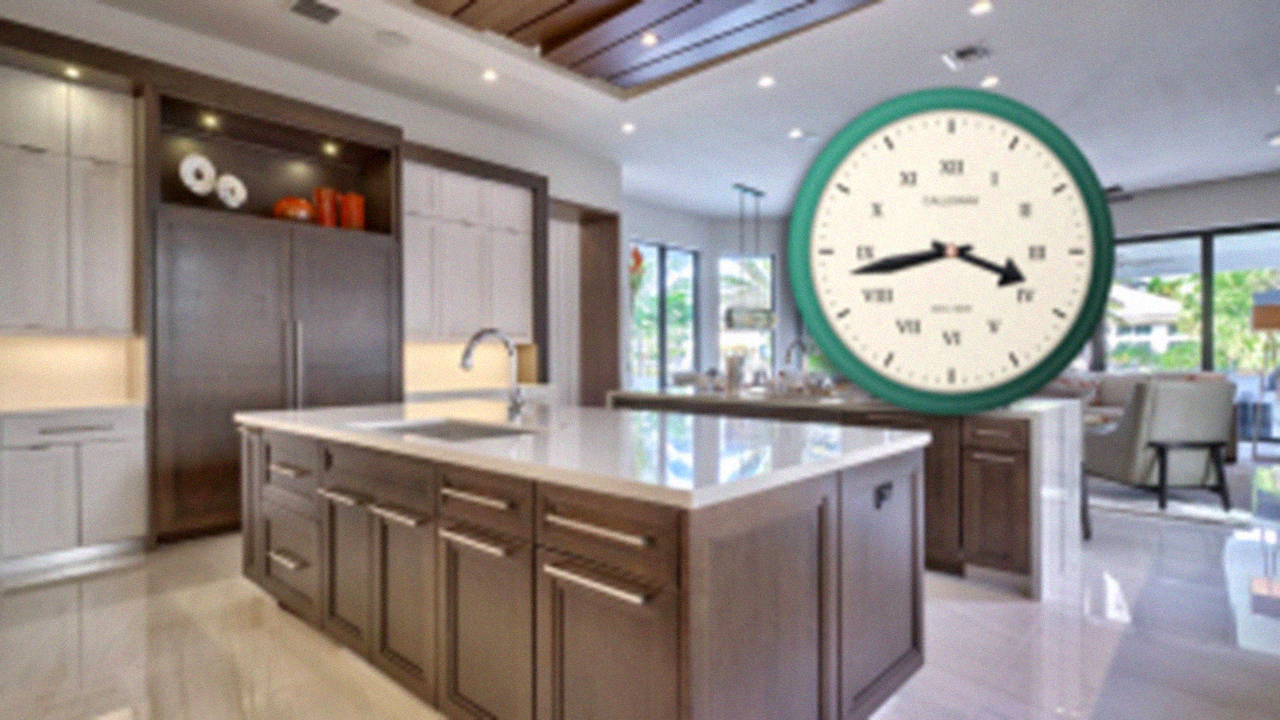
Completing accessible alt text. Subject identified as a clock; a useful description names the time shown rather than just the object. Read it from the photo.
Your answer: 3:43
